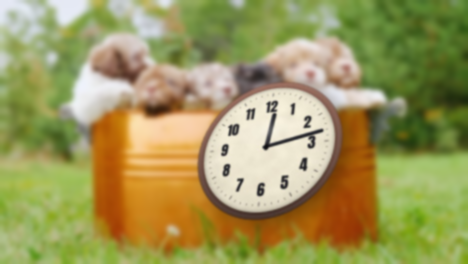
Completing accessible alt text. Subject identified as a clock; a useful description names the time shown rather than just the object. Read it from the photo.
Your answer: 12:13
